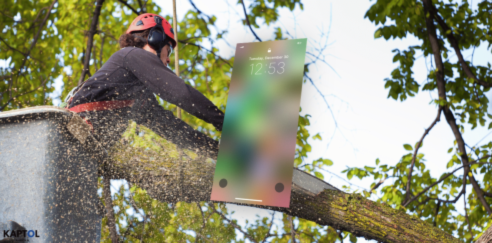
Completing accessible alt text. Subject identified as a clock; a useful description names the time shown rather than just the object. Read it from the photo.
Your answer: 12:53
